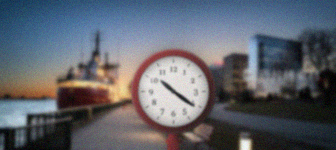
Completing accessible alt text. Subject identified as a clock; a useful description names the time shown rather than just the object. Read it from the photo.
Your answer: 10:21
